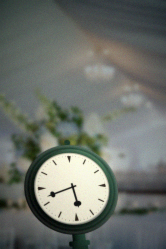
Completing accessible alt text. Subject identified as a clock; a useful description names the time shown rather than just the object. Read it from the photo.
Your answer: 5:42
